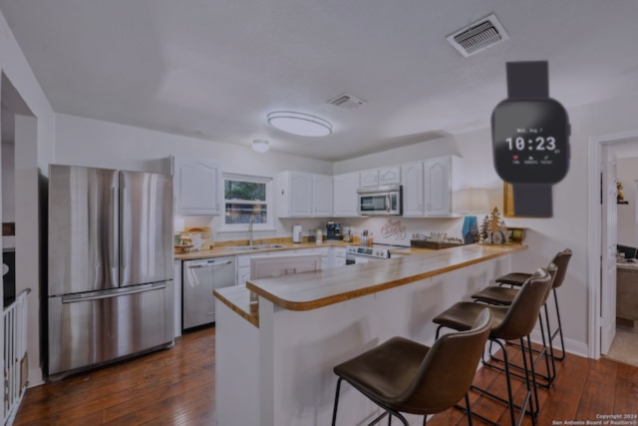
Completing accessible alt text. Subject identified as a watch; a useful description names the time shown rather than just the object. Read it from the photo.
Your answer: 10:23
